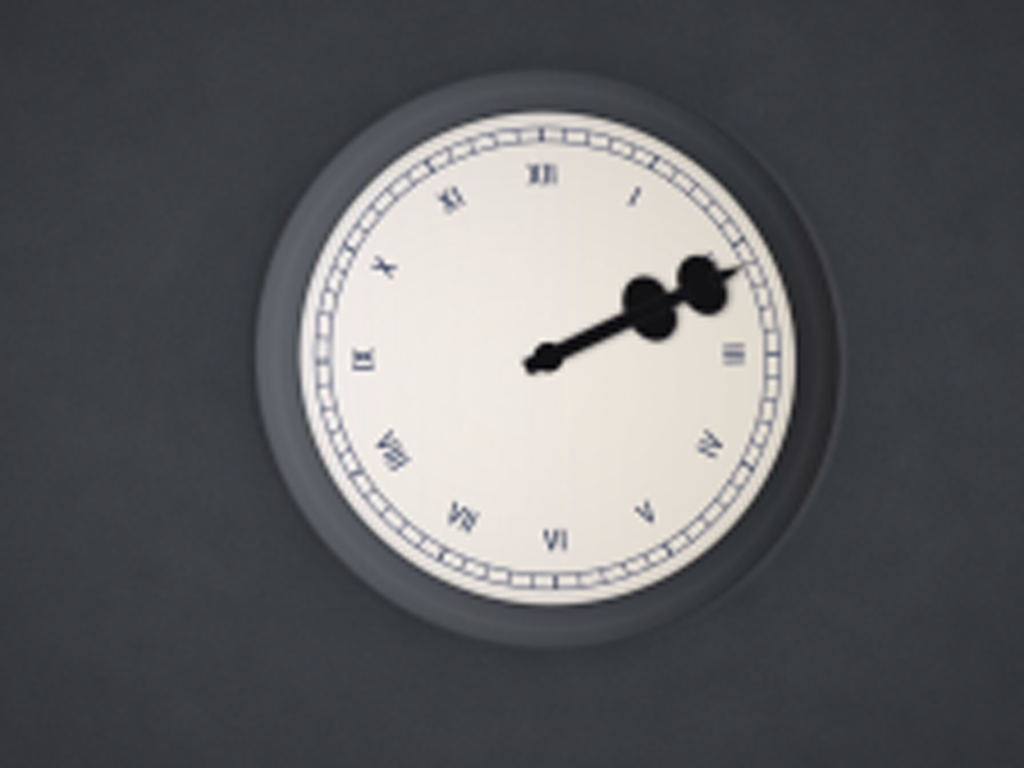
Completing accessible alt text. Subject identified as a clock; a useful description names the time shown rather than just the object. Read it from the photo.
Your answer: 2:11
